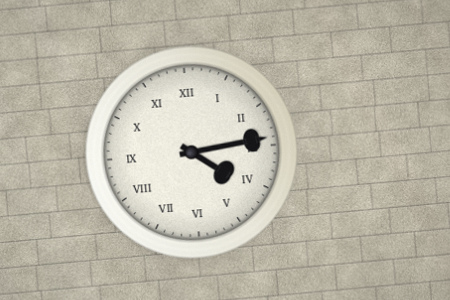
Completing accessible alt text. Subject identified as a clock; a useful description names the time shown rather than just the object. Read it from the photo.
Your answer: 4:14
